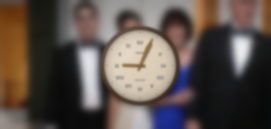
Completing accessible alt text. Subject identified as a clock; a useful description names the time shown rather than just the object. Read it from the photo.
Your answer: 9:04
